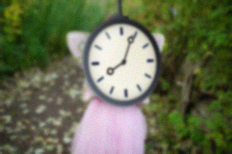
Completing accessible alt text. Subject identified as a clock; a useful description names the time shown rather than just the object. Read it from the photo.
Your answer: 8:04
